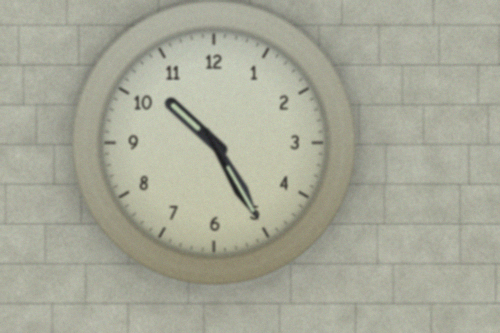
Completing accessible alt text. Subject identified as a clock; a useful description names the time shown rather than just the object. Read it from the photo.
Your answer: 10:25
